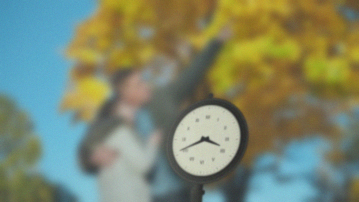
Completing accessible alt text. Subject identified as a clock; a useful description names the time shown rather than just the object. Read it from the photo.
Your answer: 3:41
